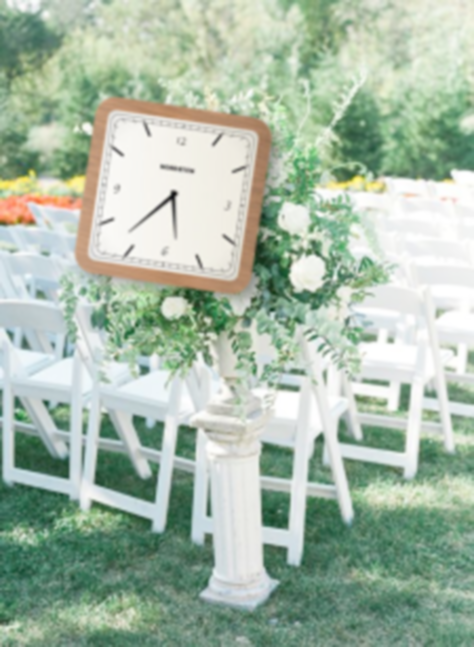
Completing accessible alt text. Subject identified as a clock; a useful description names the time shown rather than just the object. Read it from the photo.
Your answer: 5:37
